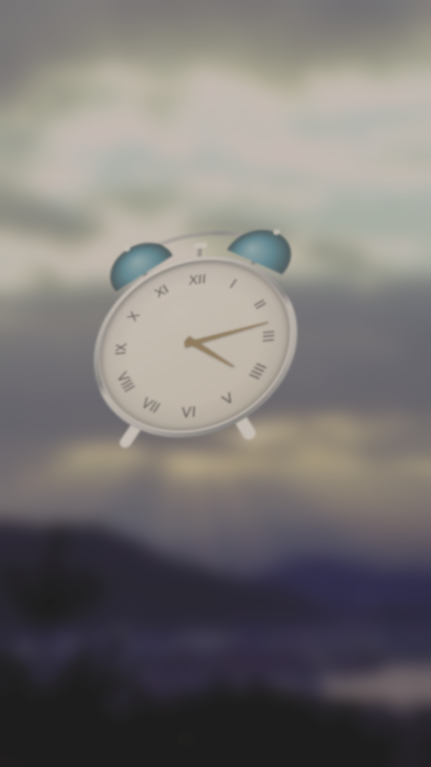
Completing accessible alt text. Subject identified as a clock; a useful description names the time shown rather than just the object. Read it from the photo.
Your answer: 4:13
